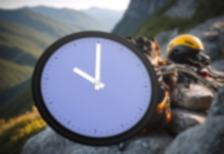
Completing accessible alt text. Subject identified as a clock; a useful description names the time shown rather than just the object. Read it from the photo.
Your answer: 10:00
